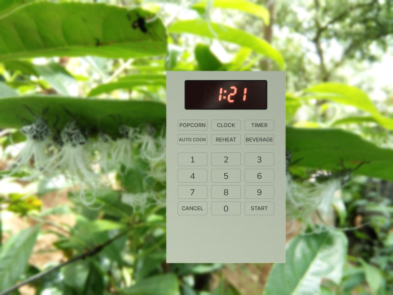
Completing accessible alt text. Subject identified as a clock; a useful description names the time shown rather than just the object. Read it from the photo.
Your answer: 1:21
